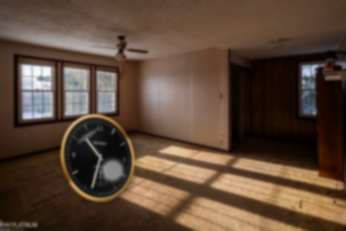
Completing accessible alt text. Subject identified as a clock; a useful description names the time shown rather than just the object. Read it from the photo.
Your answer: 10:33
